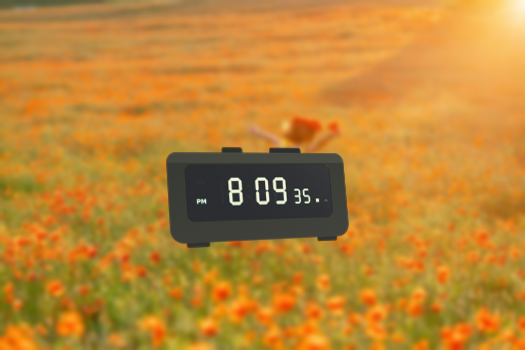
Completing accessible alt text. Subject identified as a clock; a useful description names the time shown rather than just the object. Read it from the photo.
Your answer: 8:09:35
